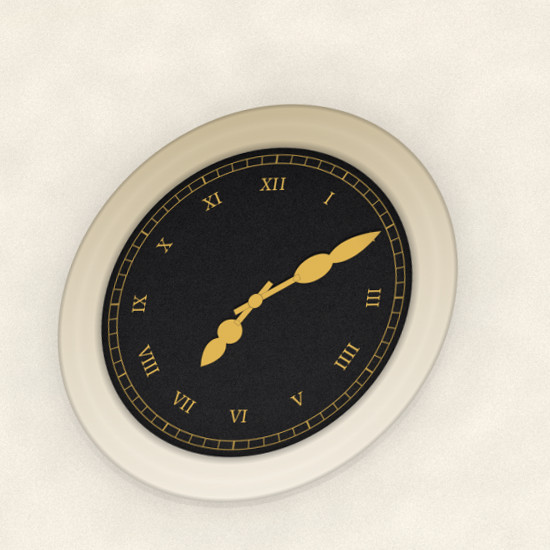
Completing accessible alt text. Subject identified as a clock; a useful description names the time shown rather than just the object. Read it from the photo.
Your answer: 7:10
